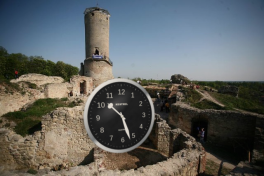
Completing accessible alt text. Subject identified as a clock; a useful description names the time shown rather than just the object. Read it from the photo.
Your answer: 10:27
